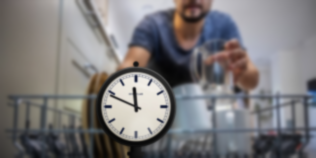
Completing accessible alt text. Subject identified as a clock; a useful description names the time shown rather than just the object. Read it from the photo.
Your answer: 11:49
